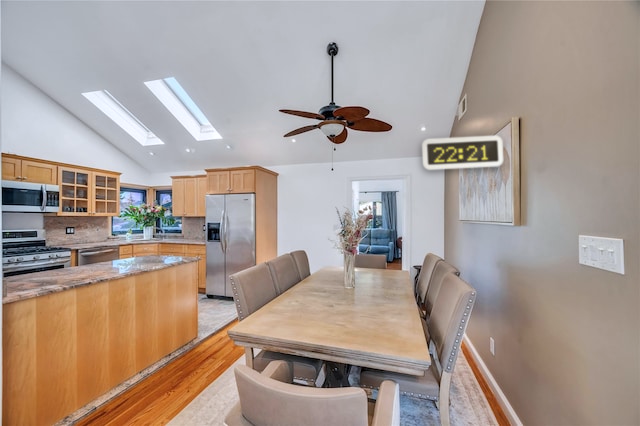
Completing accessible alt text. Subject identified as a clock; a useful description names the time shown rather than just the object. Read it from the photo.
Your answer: 22:21
